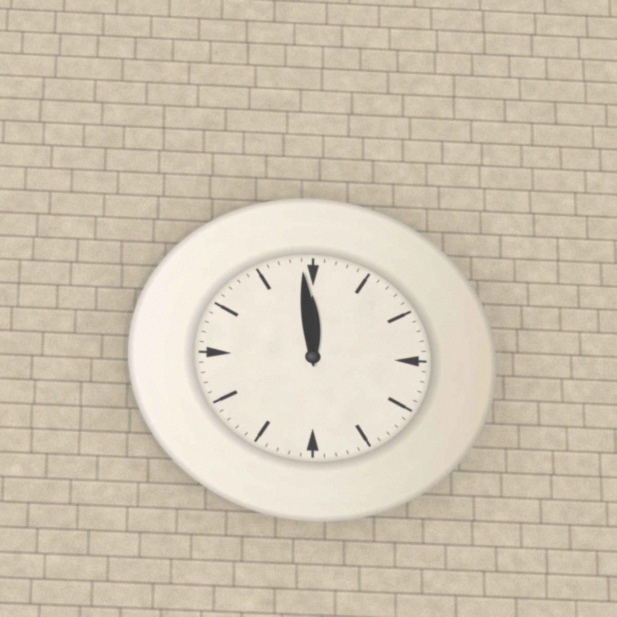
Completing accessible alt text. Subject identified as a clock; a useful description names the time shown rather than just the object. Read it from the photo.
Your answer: 11:59
